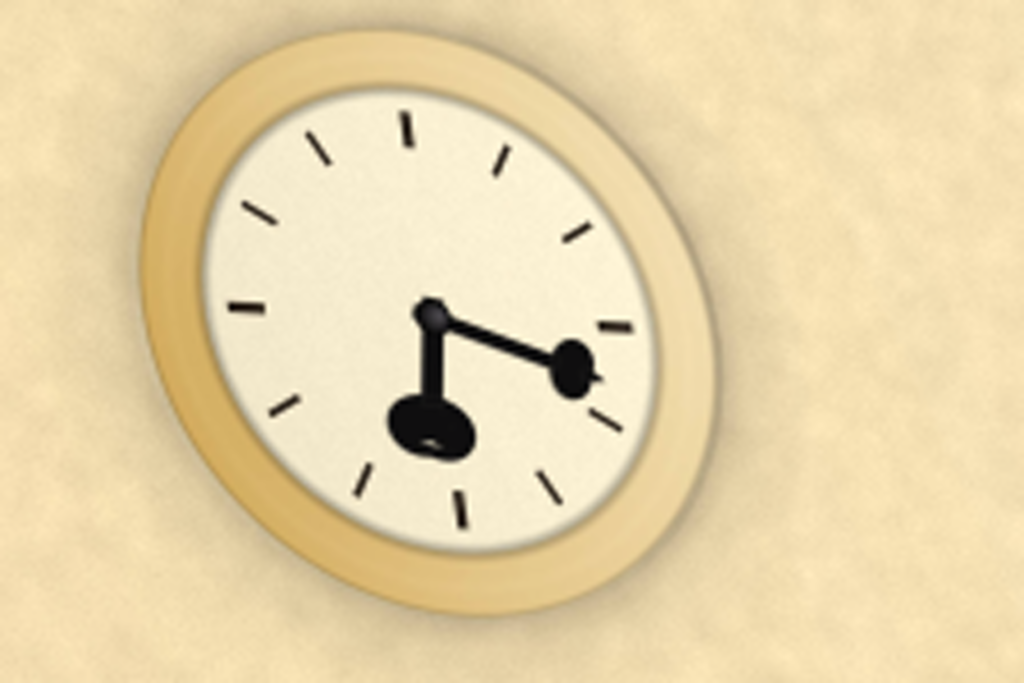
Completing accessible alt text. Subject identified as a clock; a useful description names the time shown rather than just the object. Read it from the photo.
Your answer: 6:18
